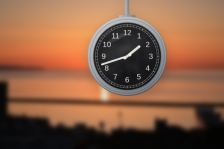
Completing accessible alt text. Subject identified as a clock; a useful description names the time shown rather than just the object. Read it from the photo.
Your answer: 1:42
